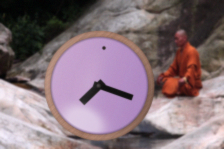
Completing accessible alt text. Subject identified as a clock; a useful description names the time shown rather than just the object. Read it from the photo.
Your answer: 7:17
